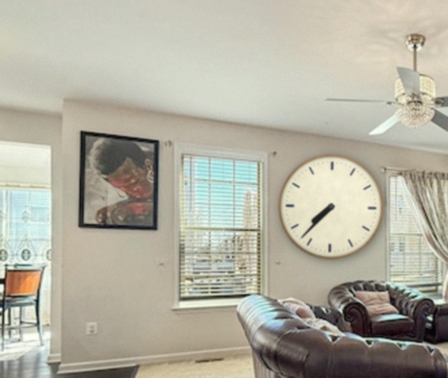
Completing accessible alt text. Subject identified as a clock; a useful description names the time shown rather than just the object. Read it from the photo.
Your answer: 7:37
